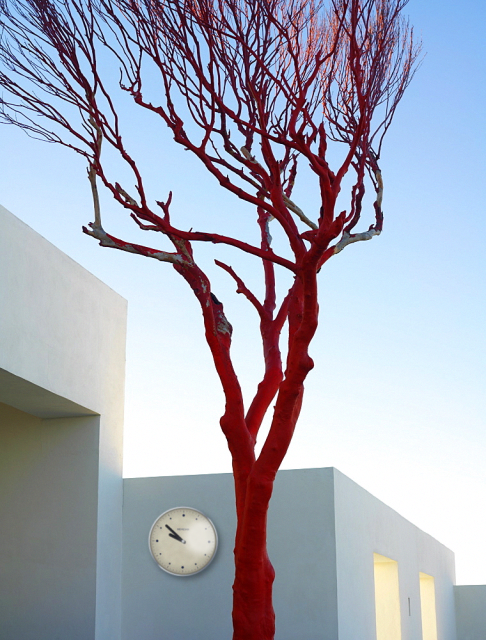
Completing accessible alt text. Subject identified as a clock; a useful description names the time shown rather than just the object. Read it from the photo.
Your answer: 9:52
